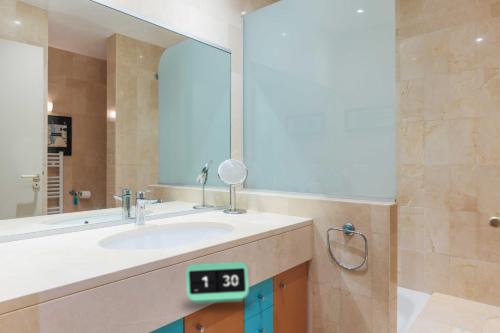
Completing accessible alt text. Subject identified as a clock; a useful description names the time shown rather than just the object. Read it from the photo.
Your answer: 1:30
